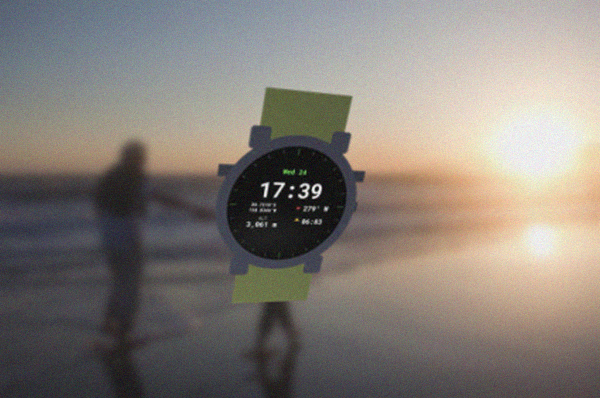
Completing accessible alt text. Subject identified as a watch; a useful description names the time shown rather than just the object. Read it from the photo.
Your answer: 17:39
